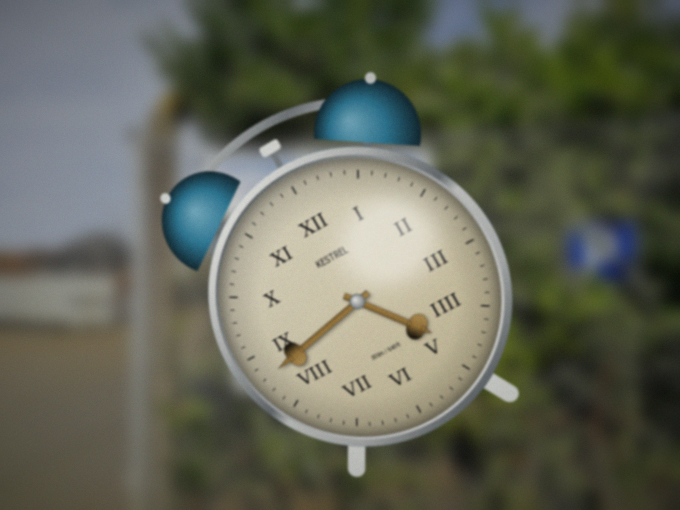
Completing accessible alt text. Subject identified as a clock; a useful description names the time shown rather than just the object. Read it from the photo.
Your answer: 4:43
